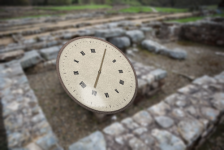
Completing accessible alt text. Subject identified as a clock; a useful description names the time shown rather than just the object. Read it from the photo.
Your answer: 7:05
